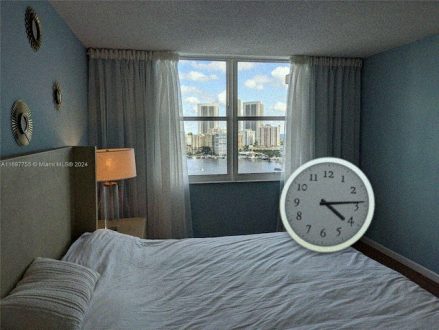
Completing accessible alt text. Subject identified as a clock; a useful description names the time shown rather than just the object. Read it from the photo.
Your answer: 4:14
